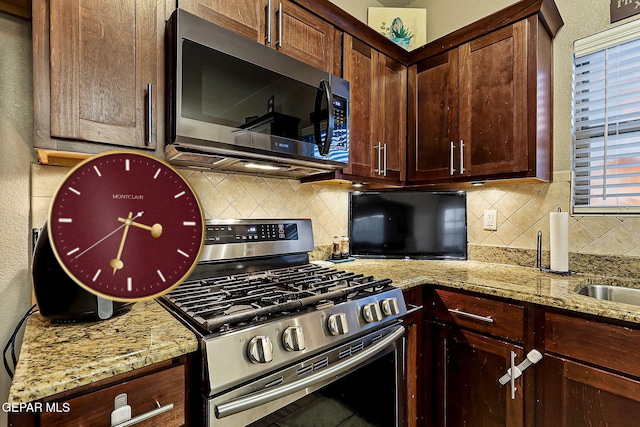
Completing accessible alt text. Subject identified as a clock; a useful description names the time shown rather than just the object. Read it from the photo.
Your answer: 3:32:39
